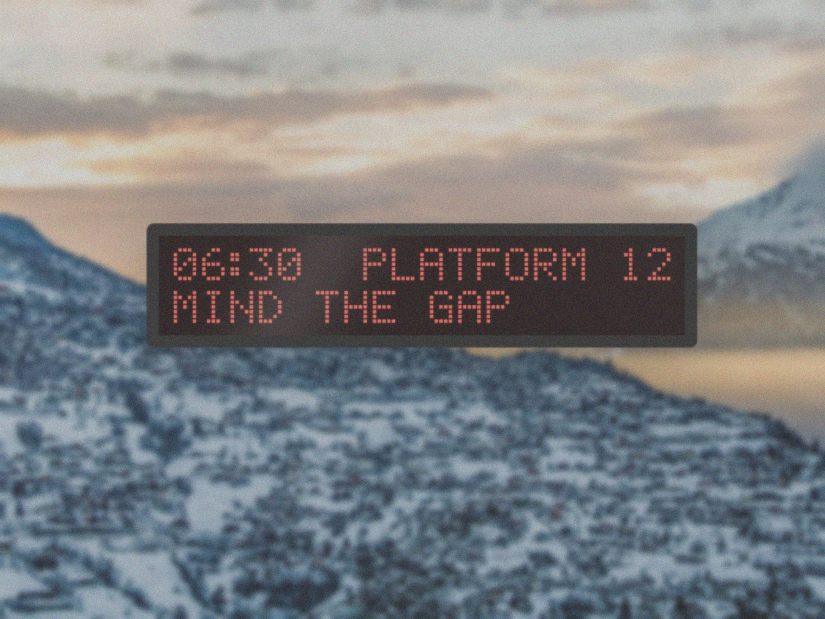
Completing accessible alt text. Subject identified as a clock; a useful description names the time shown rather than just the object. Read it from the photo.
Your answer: 6:30
